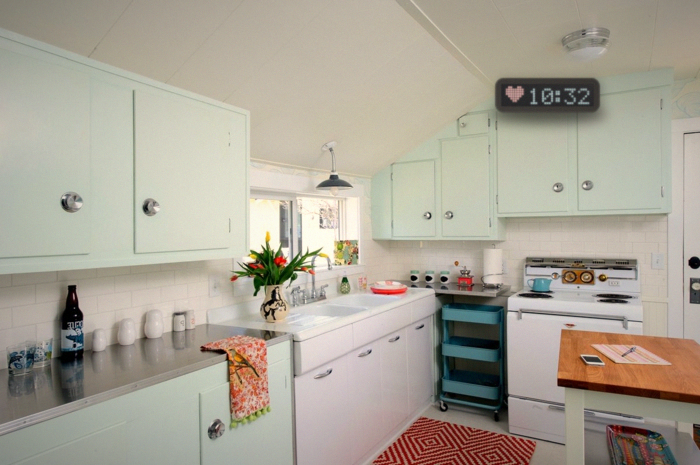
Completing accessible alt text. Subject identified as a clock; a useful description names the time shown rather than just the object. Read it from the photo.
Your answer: 10:32
